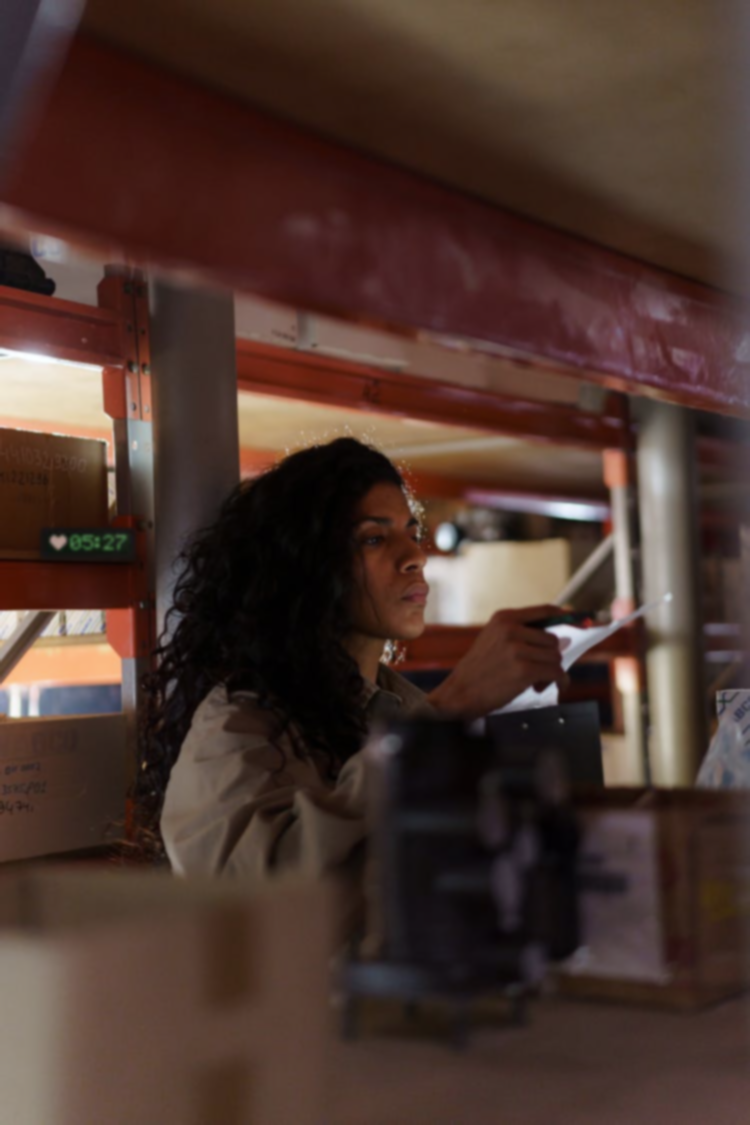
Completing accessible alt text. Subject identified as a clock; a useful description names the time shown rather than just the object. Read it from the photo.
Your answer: 5:27
